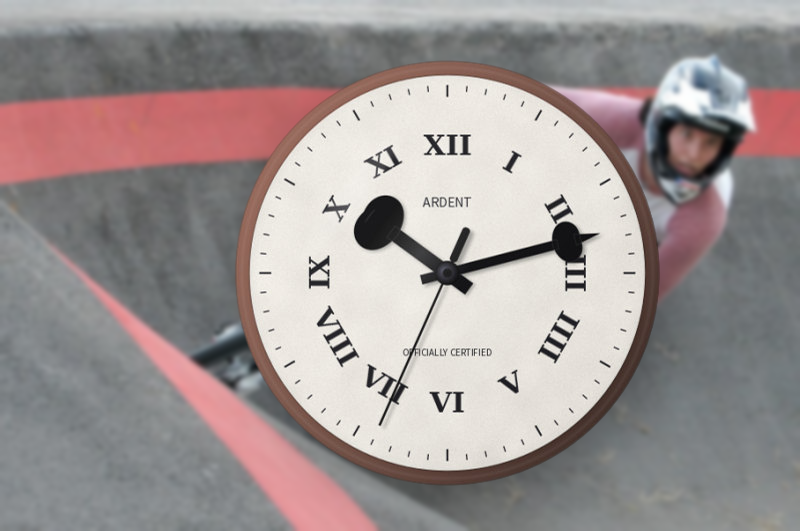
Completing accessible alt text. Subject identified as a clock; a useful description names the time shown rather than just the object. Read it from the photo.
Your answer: 10:12:34
